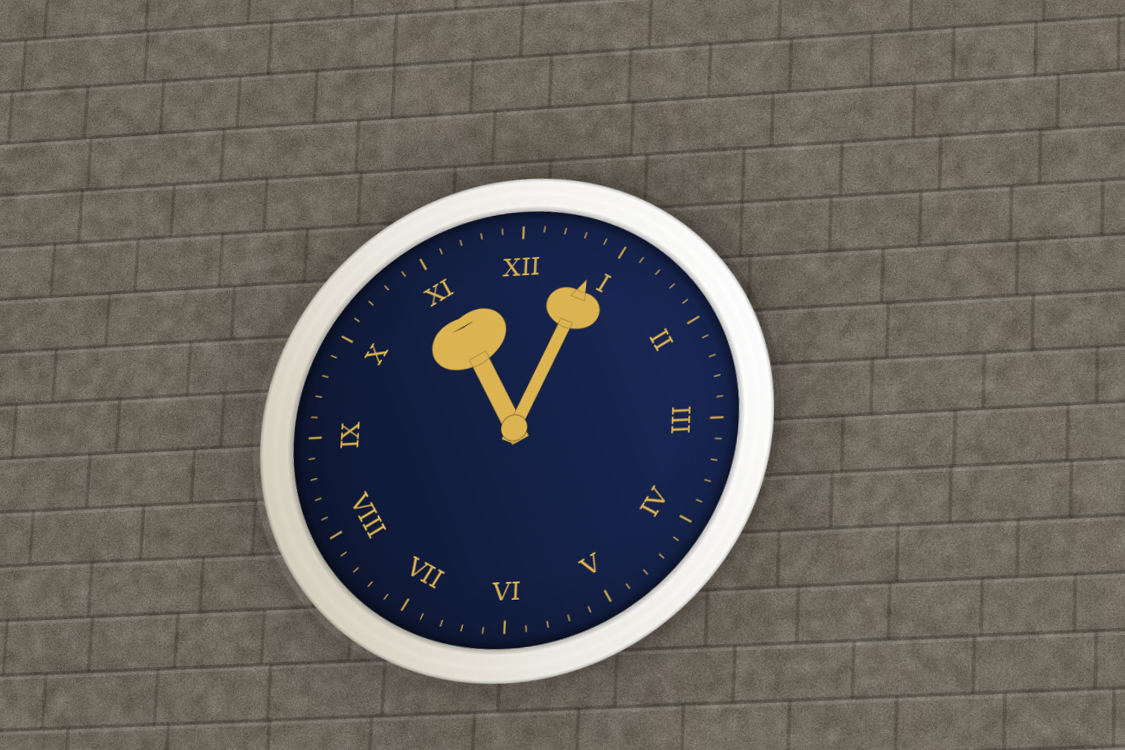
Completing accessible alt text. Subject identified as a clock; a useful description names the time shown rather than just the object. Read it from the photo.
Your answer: 11:04
